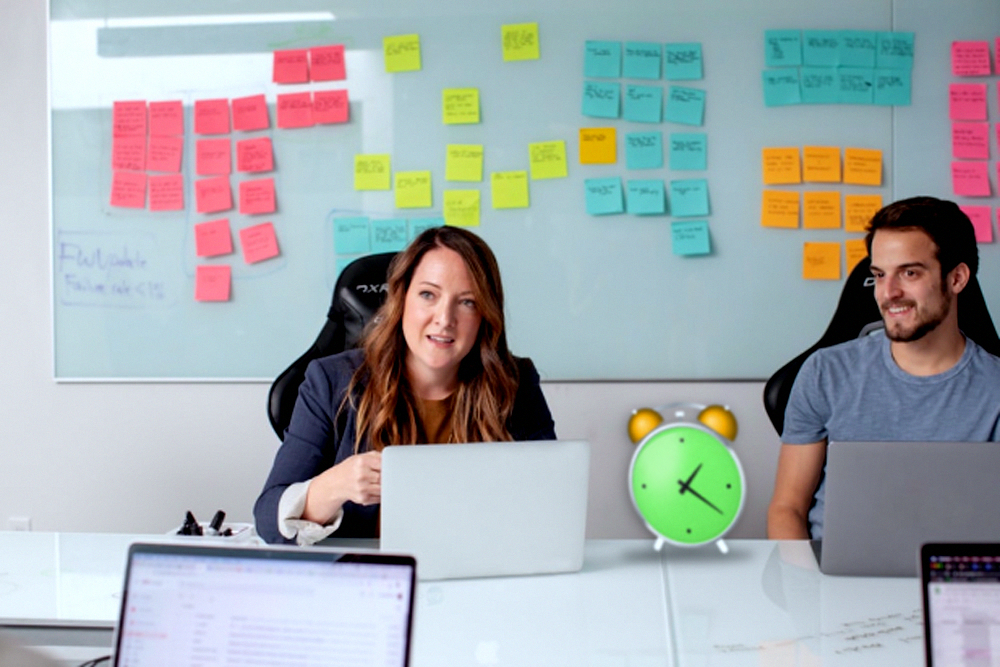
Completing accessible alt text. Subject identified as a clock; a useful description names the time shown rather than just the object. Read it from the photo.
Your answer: 1:21
